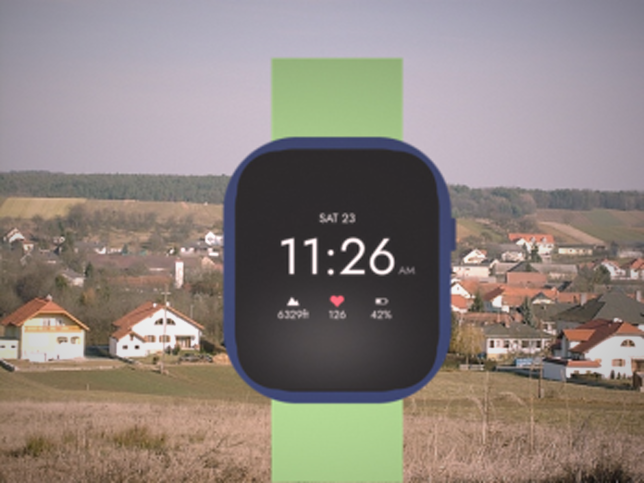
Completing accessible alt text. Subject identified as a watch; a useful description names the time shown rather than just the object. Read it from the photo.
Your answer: 11:26
